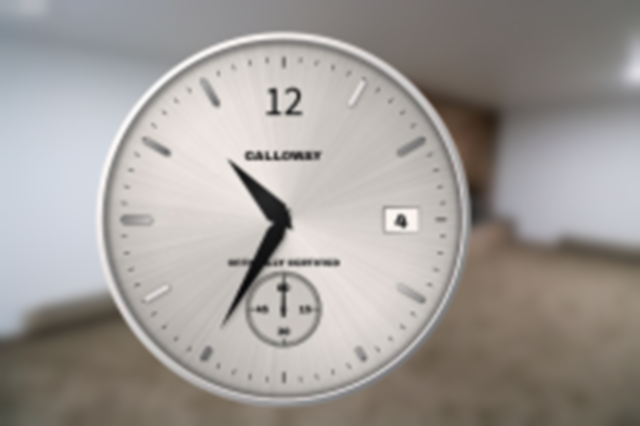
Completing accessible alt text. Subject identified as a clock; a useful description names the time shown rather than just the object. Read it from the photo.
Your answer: 10:35
